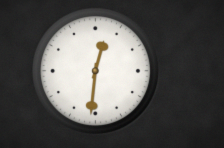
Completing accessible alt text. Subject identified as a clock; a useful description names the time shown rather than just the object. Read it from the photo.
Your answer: 12:31
